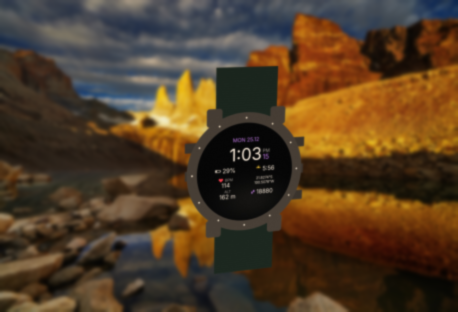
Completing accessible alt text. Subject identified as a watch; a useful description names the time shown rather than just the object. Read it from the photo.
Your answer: 1:03
